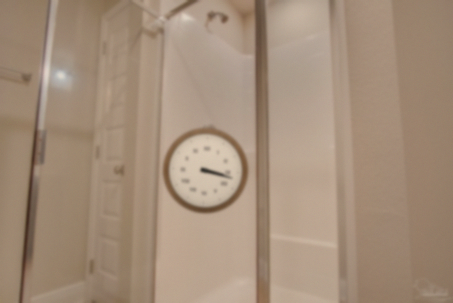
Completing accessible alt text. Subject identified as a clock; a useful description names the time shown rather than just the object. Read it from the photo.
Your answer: 3:17
